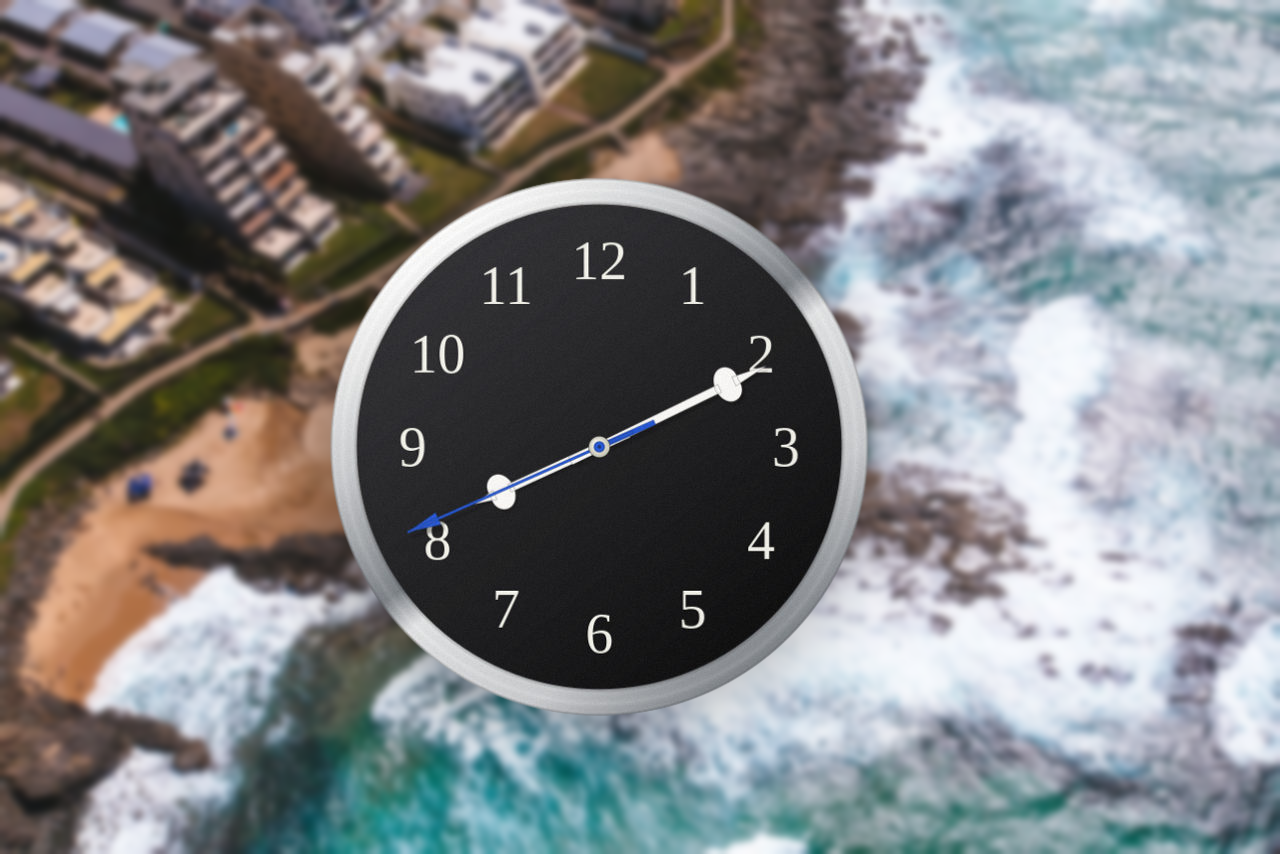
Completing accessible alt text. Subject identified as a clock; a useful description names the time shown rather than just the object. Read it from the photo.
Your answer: 8:10:41
